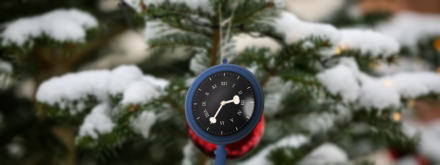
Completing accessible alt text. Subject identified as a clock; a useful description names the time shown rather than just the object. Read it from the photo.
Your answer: 2:35
